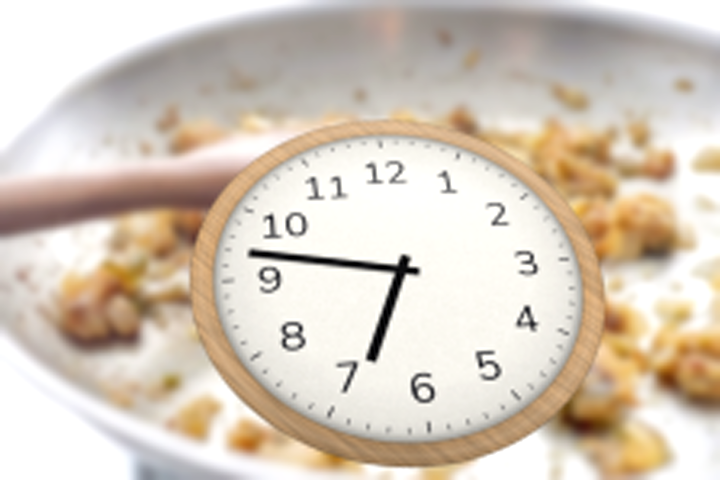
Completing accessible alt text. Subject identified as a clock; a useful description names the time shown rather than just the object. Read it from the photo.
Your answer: 6:47
